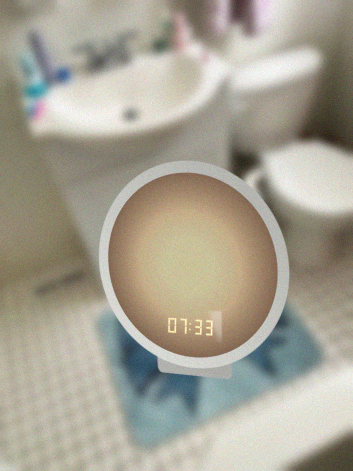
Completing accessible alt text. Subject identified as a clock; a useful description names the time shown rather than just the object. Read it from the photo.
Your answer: 7:33
